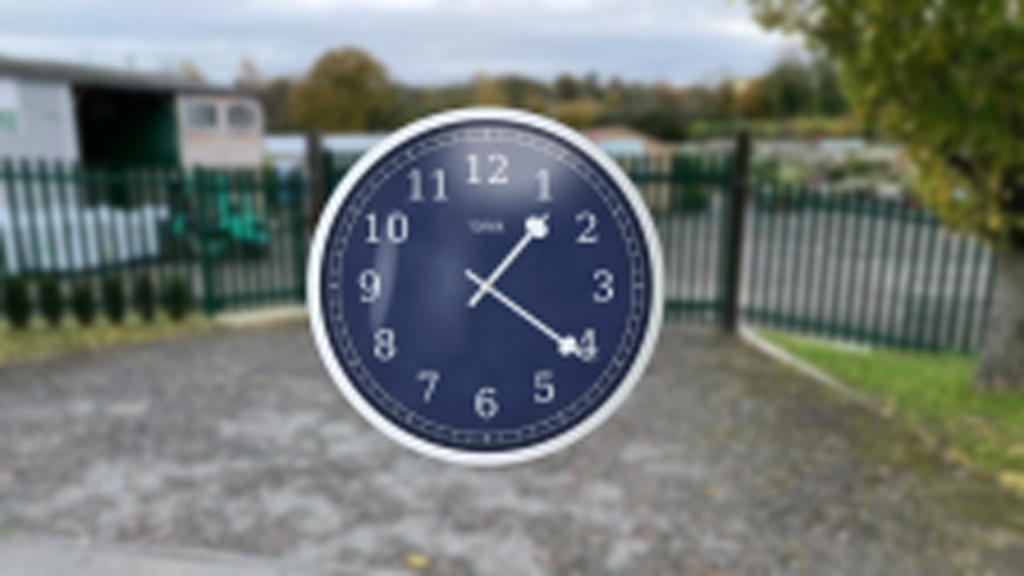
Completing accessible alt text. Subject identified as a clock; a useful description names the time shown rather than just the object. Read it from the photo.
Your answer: 1:21
